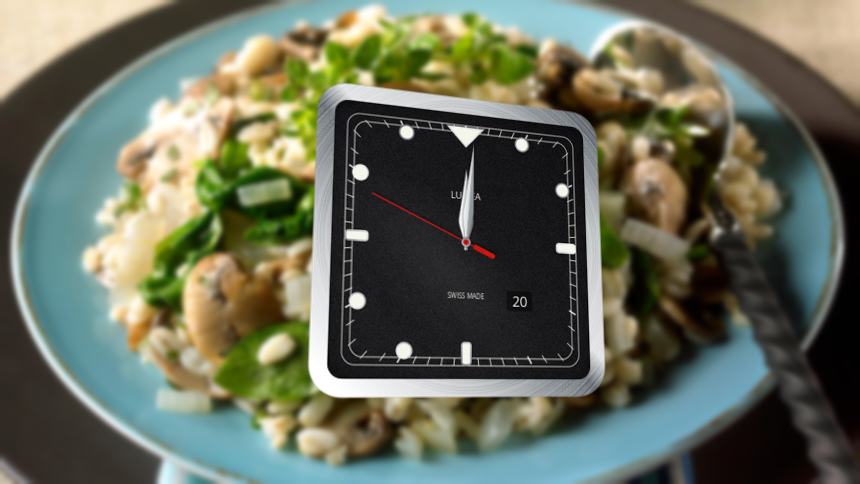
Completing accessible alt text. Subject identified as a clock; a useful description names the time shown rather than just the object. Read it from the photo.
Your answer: 12:00:49
